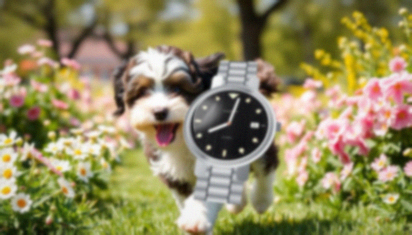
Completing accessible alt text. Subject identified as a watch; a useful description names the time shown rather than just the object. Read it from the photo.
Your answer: 8:02
